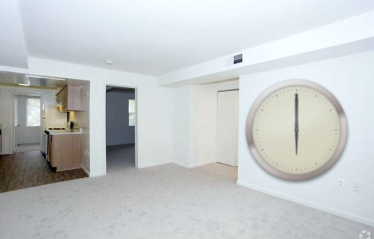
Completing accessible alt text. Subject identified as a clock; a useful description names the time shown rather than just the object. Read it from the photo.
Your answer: 6:00
